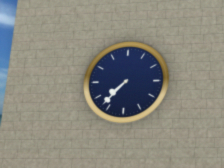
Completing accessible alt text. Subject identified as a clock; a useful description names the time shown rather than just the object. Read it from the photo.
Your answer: 7:37
